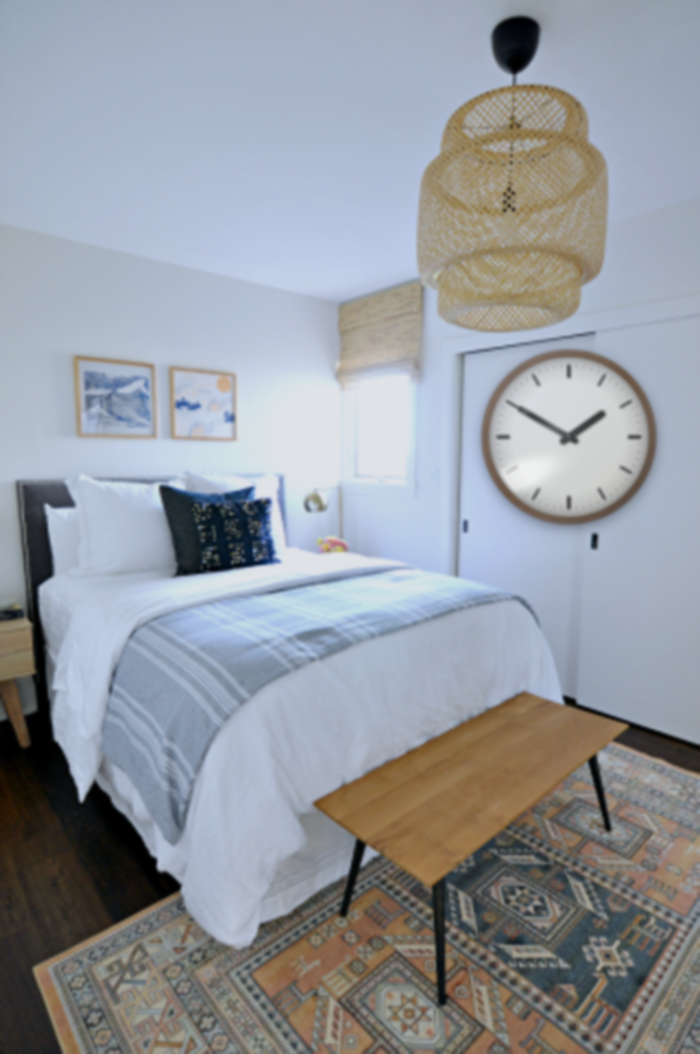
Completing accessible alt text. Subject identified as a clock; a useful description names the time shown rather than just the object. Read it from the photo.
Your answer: 1:50
